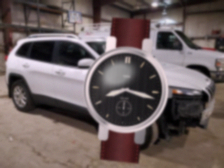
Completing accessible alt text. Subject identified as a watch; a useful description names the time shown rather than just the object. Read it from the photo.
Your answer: 8:17
